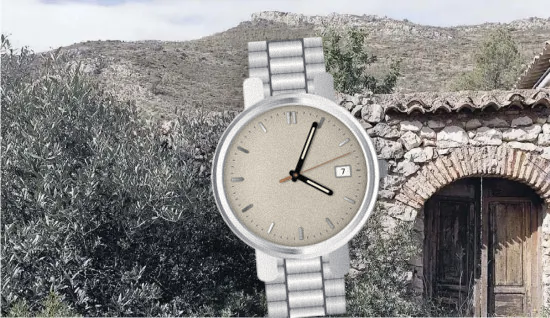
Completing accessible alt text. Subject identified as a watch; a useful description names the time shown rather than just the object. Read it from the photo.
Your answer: 4:04:12
